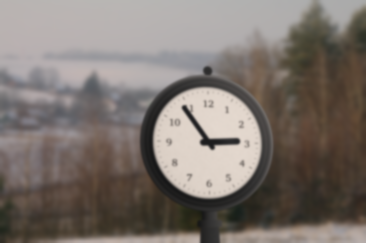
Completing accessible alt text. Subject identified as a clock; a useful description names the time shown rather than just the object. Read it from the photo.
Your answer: 2:54
